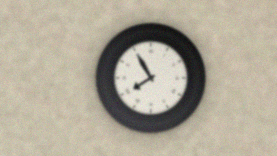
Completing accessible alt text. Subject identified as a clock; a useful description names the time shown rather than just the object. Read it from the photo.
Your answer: 7:55
